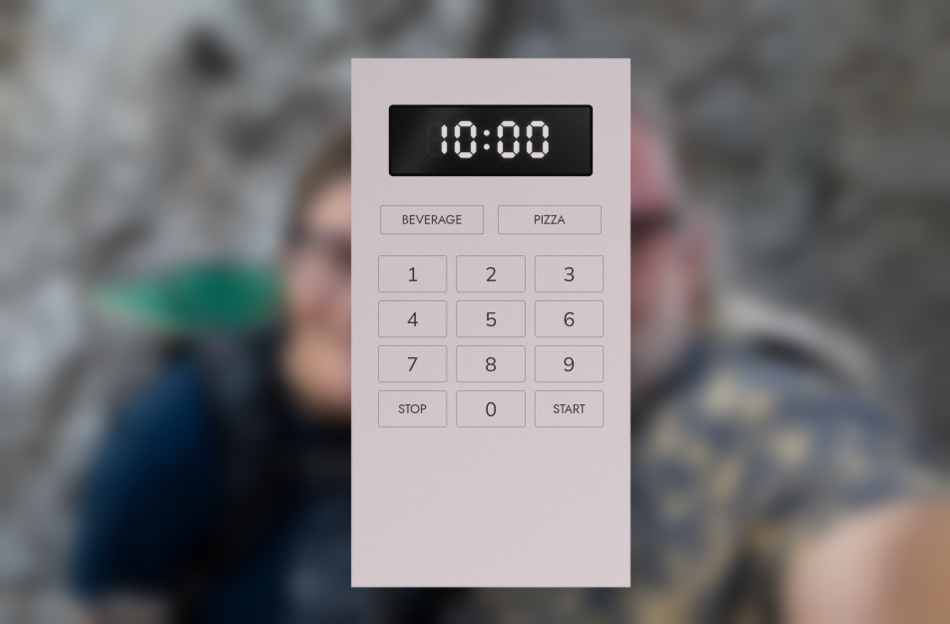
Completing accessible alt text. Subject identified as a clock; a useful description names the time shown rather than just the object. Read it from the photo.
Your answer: 10:00
